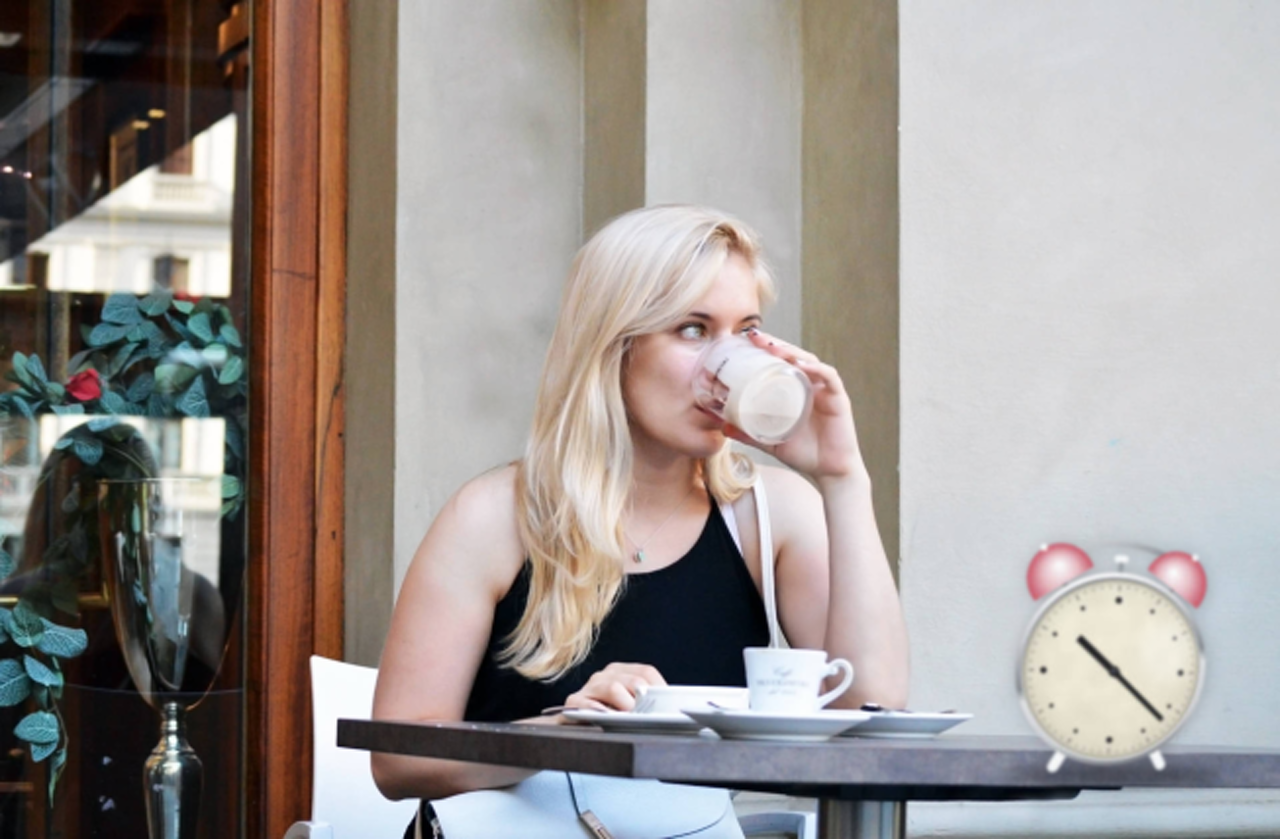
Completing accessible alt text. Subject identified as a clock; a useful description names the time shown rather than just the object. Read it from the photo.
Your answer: 10:22
